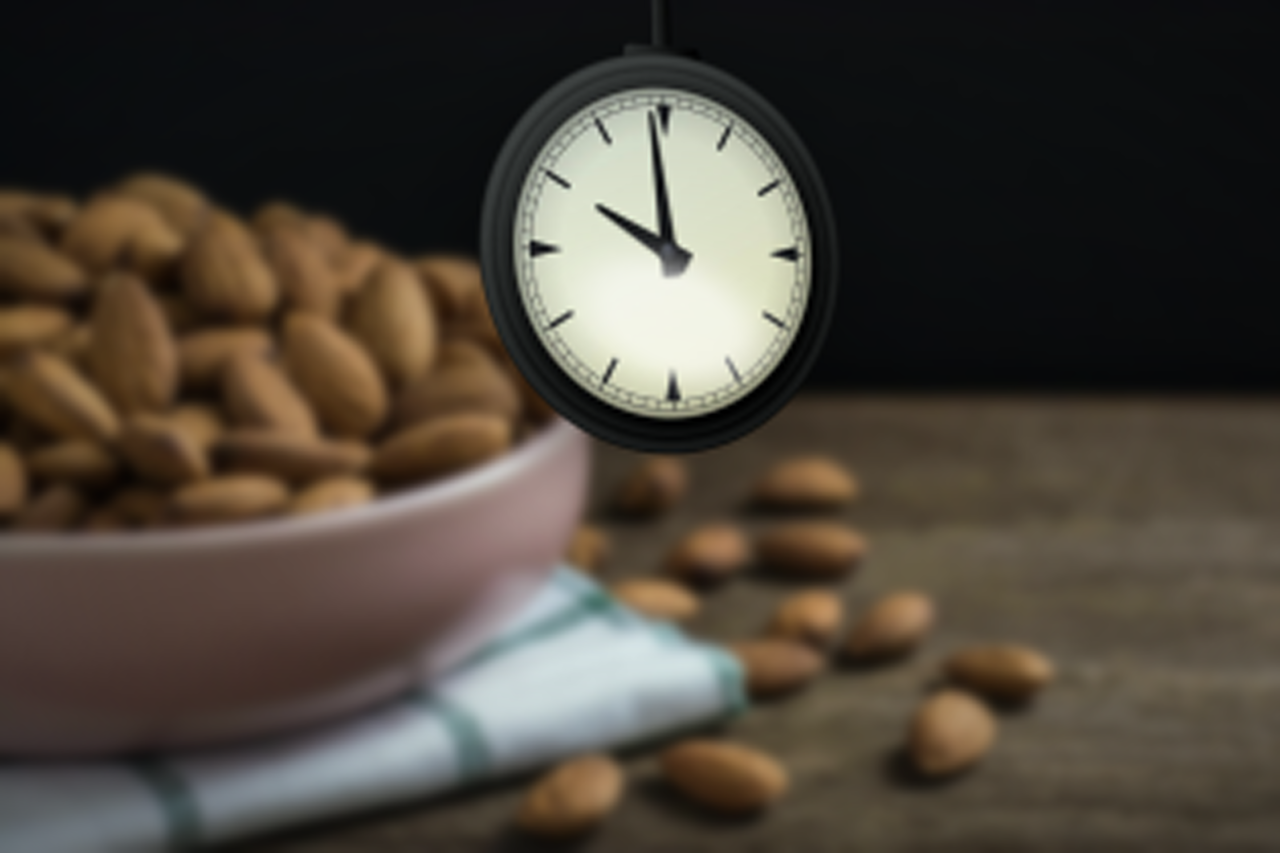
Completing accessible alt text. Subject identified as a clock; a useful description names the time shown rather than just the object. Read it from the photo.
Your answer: 9:59
